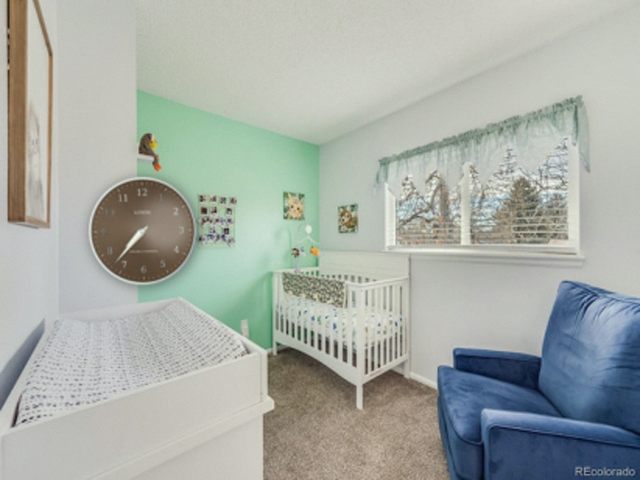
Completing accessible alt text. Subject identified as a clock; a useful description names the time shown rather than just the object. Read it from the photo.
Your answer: 7:37
